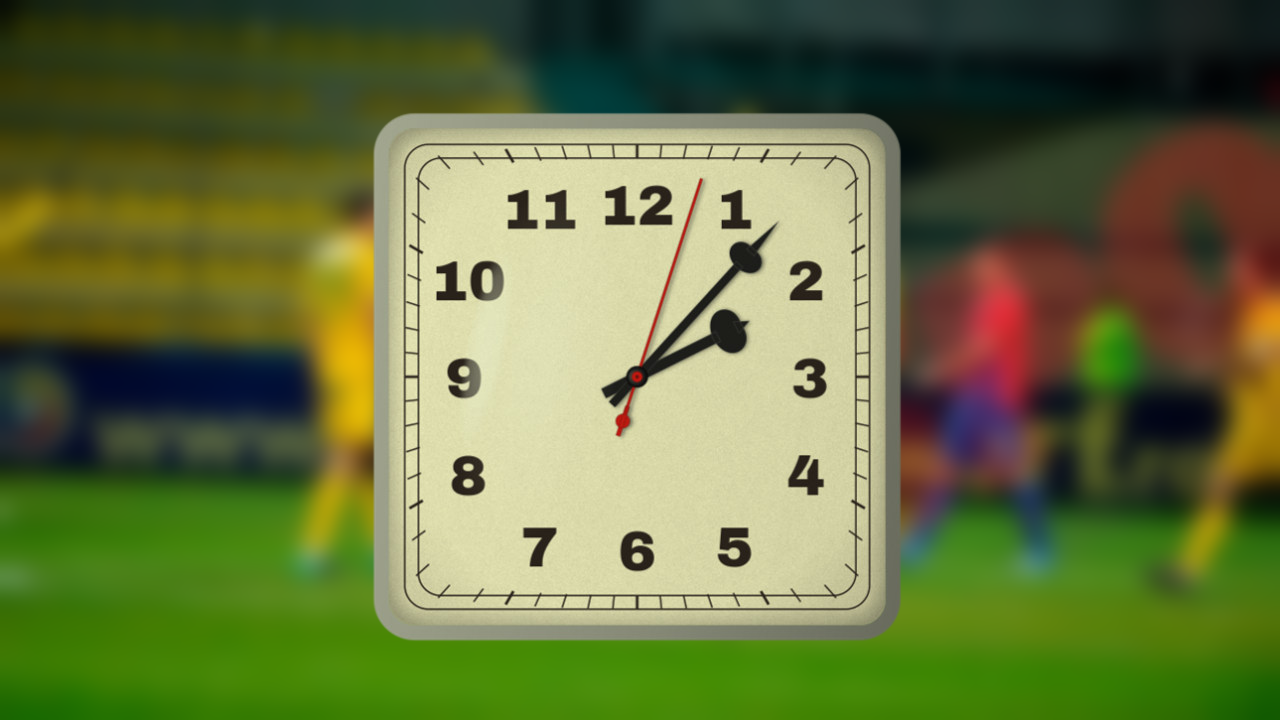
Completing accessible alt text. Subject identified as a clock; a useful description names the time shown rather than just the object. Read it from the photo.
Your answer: 2:07:03
